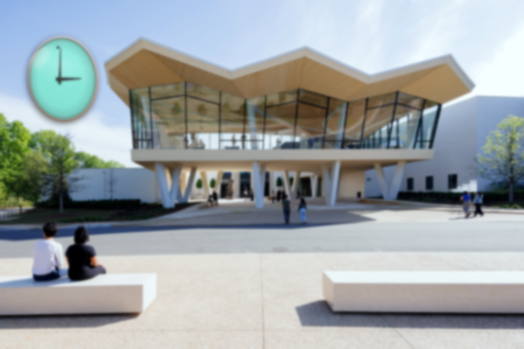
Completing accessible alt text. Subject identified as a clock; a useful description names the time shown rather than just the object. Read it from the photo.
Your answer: 3:01
